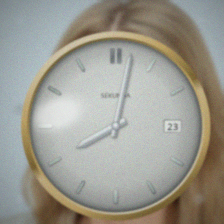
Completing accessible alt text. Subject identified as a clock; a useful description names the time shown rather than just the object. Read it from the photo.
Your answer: 8:02
